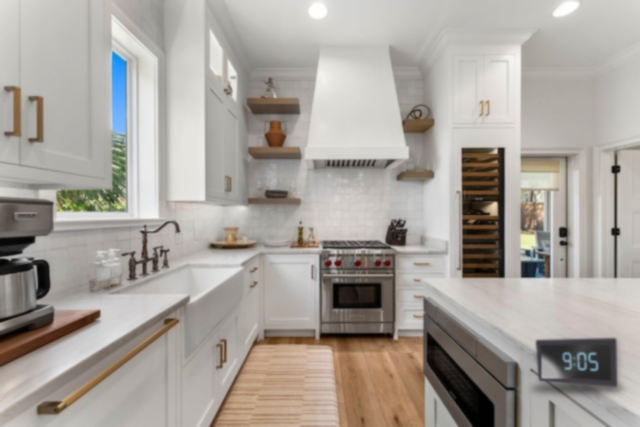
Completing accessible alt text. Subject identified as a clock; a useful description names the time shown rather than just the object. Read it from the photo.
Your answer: 9:05
